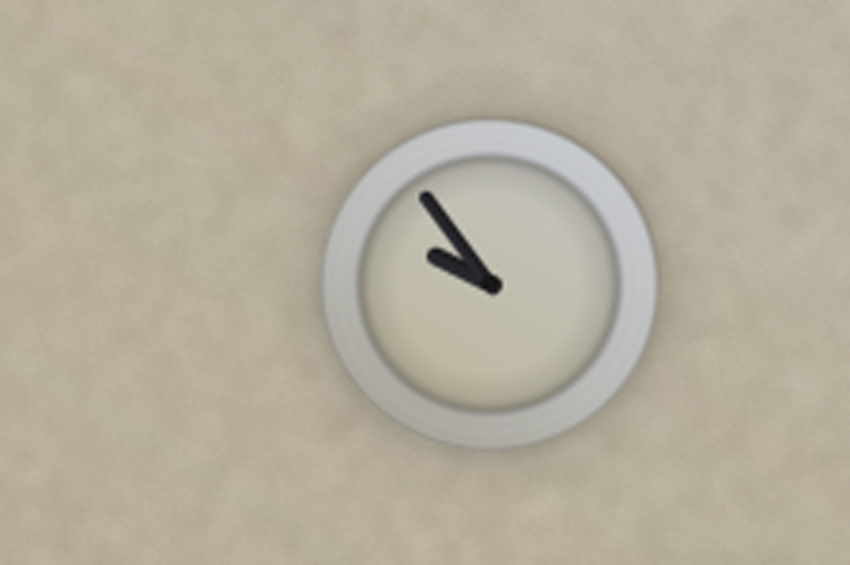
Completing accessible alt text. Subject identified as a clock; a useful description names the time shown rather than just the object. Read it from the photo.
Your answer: 9:54
